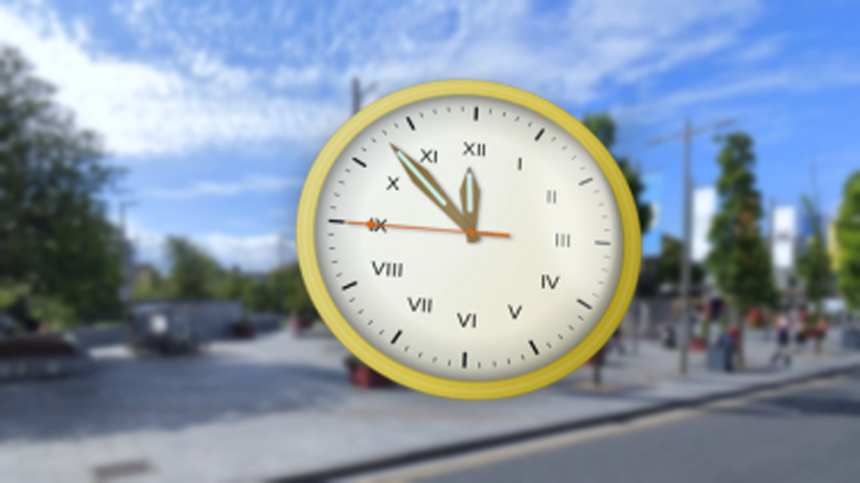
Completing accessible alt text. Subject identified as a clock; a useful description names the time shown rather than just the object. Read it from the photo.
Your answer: 11:52:45
